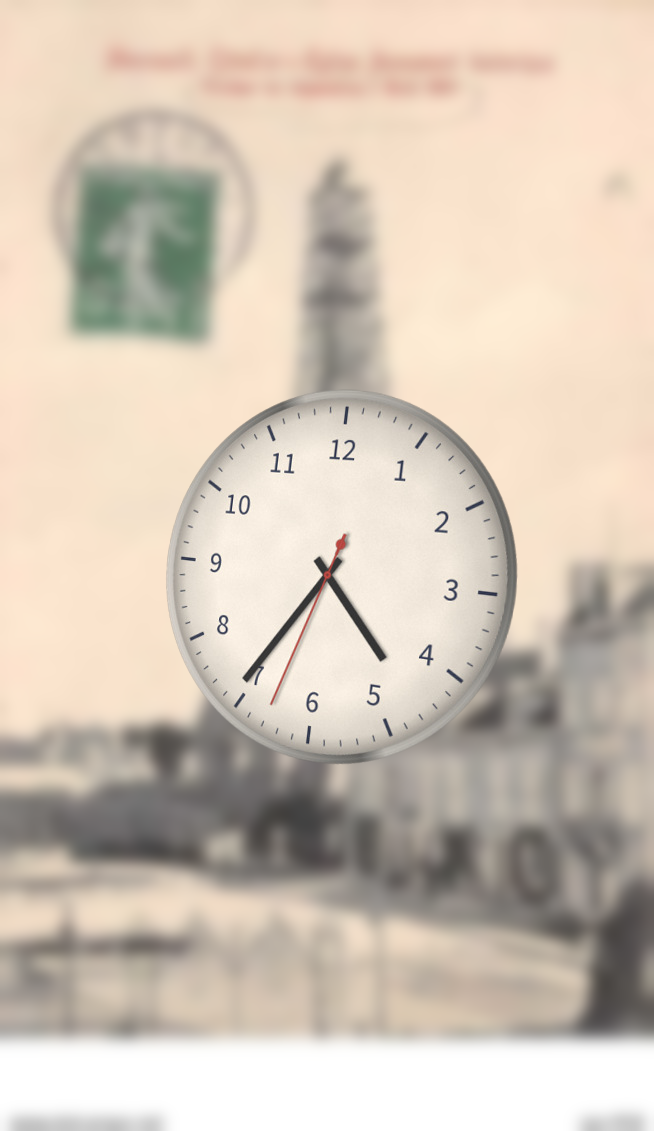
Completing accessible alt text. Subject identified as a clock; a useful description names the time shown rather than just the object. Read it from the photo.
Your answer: 4:35:33
